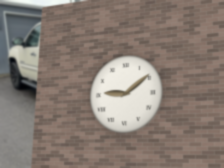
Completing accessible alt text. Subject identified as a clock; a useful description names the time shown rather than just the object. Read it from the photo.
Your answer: 9:09
